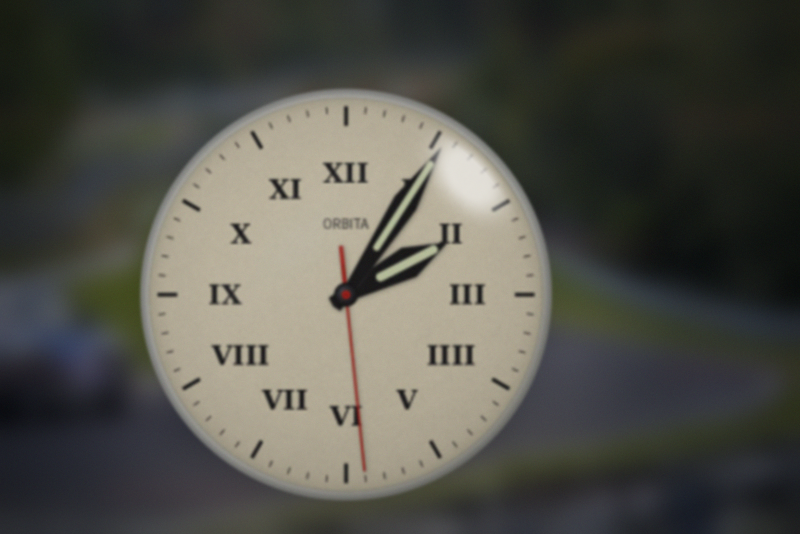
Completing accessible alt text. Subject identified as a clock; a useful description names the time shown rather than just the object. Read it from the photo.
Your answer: 2:05:29
